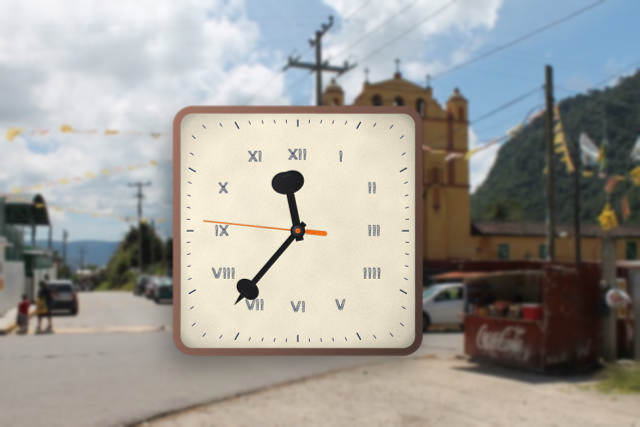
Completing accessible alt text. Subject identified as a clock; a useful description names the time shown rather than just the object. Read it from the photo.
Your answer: 11:36:46
